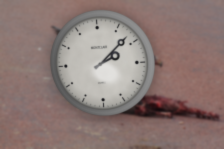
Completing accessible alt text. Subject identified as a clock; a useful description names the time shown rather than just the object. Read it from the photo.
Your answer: 2:08
